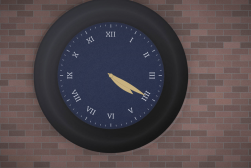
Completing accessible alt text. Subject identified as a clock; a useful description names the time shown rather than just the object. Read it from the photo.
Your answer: 4:20
